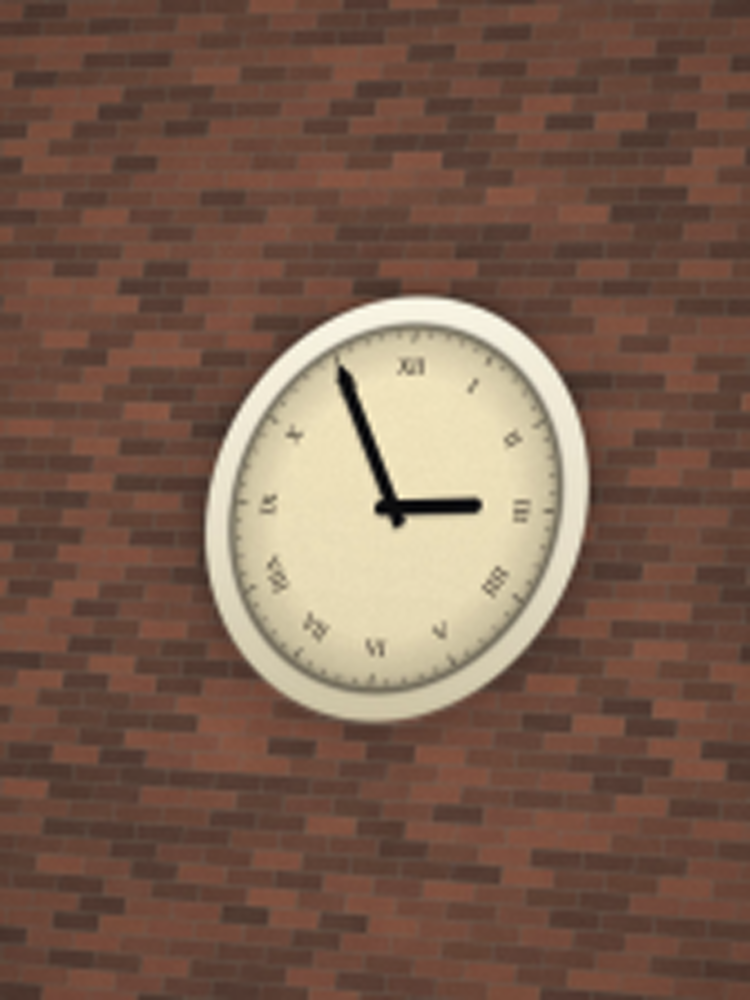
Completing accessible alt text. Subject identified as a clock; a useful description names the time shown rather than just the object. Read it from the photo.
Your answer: 2:55
